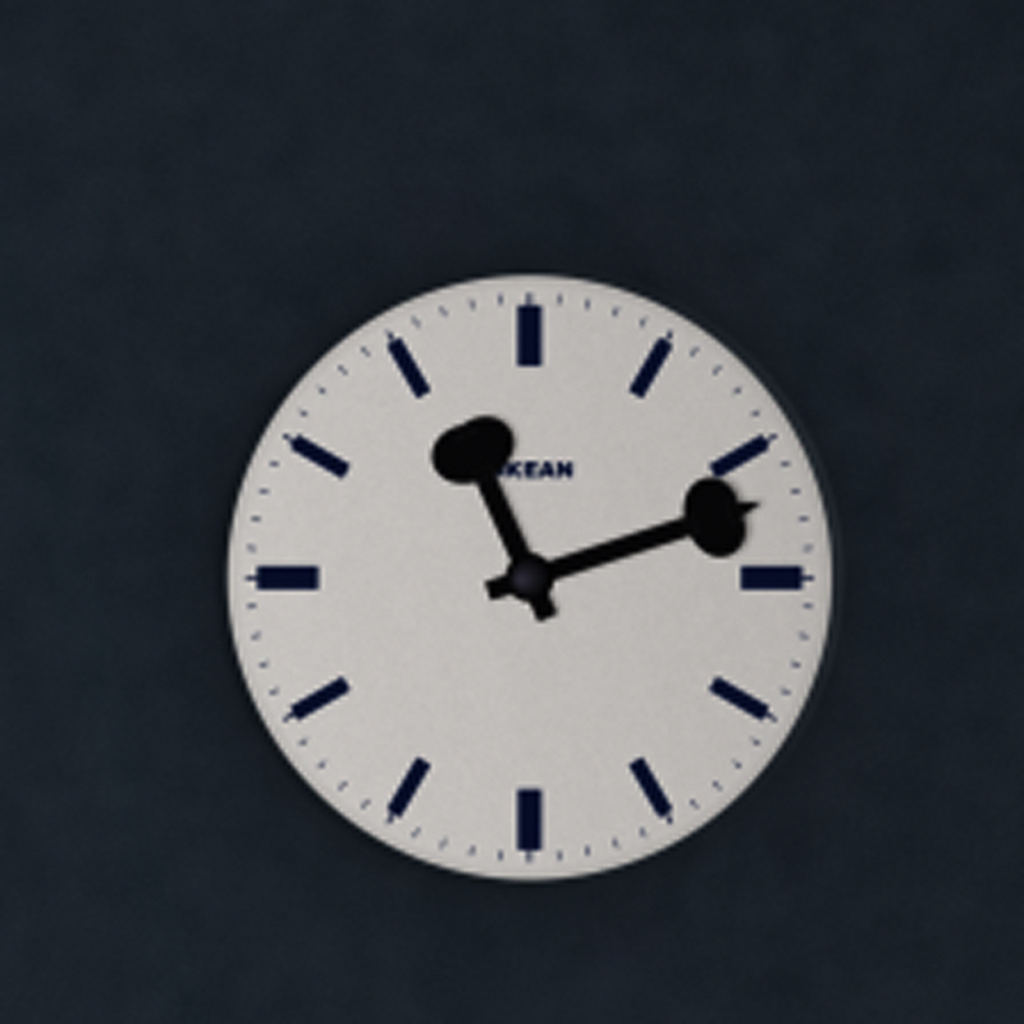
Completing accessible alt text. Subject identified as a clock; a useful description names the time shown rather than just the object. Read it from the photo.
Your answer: 11:12
